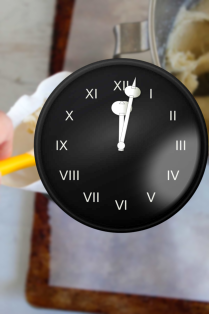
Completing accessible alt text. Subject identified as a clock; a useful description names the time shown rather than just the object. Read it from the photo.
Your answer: 12:02
